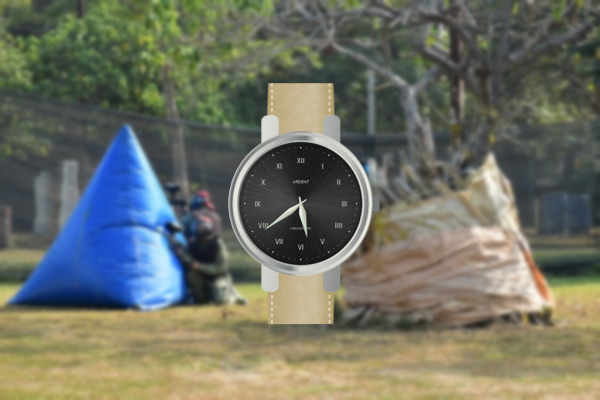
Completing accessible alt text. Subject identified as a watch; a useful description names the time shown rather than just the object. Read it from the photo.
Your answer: 5:39
